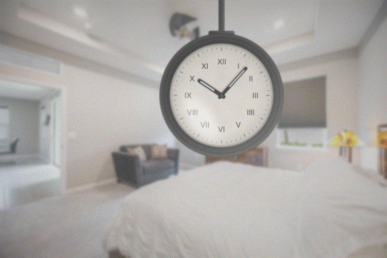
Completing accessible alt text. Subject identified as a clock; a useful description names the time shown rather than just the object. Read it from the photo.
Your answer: 10:07
